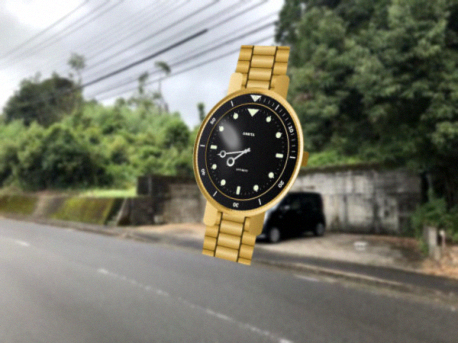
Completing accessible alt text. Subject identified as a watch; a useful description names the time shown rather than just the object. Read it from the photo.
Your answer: 7:43
